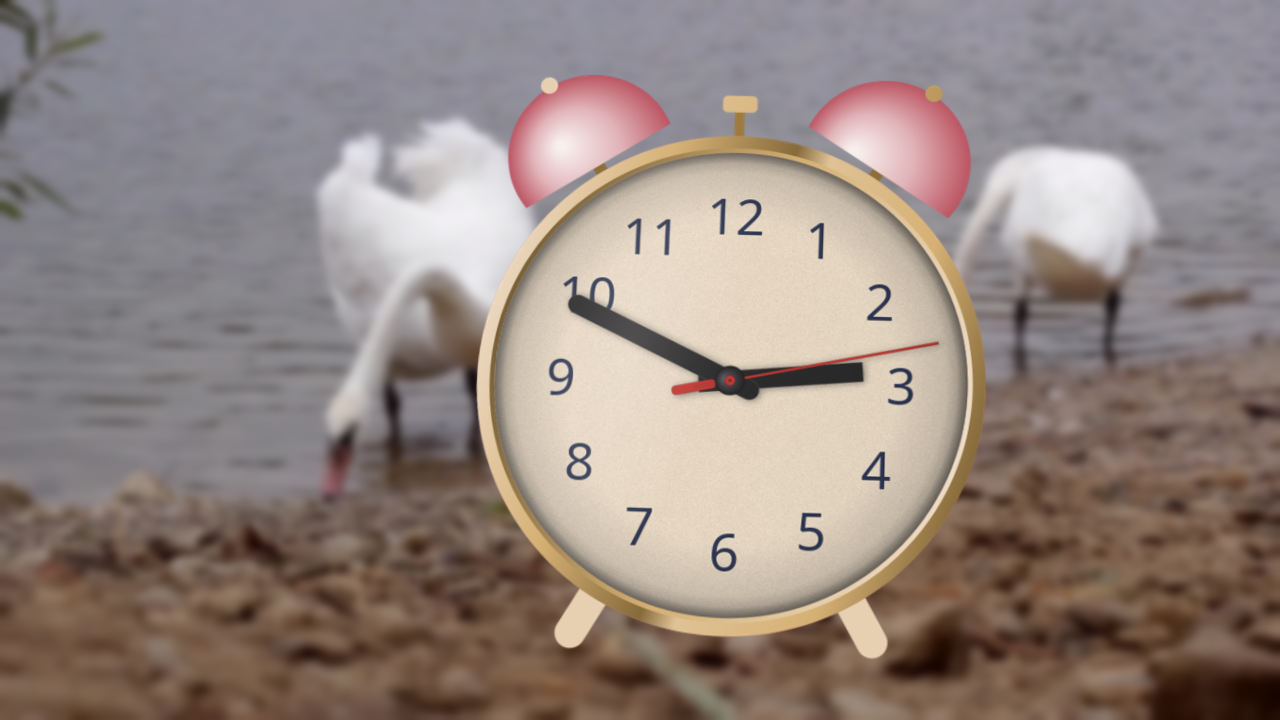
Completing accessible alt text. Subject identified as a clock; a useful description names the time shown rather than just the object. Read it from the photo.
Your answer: 2:49:13
